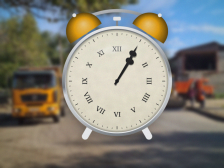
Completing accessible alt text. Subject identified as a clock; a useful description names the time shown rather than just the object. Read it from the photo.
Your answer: 1:05
